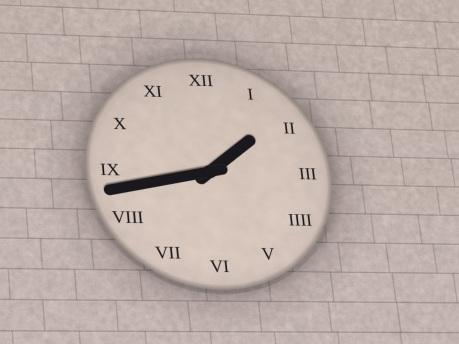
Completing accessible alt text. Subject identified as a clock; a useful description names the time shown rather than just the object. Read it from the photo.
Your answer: 1:43
